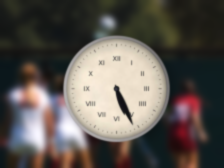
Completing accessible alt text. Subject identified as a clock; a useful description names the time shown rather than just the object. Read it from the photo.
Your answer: 5:26
